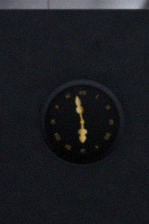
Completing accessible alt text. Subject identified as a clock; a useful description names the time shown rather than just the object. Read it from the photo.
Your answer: 5:58
